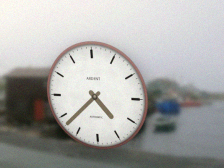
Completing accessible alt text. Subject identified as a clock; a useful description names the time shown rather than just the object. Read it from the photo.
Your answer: 4:38
